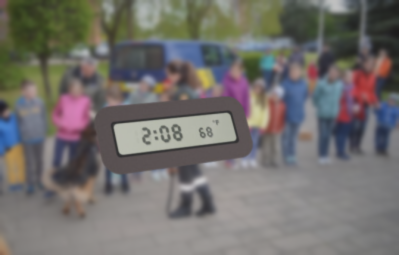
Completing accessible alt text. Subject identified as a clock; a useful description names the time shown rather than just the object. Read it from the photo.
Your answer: 2:08
